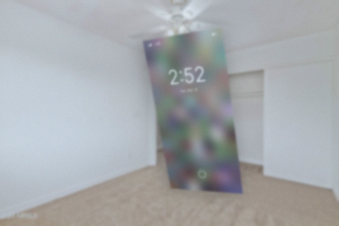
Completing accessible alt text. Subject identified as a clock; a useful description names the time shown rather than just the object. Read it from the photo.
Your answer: 2:52
